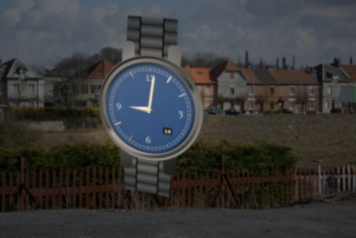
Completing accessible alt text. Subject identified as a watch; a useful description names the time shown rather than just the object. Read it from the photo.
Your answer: 9:01
